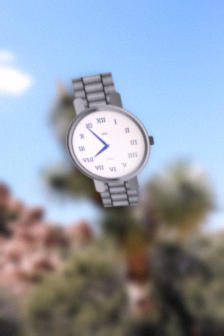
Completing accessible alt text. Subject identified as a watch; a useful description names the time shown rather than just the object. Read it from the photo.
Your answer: 7:54
